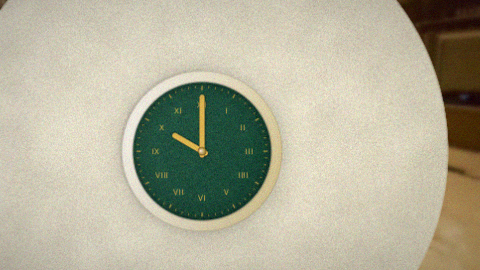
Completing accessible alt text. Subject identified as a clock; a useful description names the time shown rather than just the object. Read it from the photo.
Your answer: 10:00
